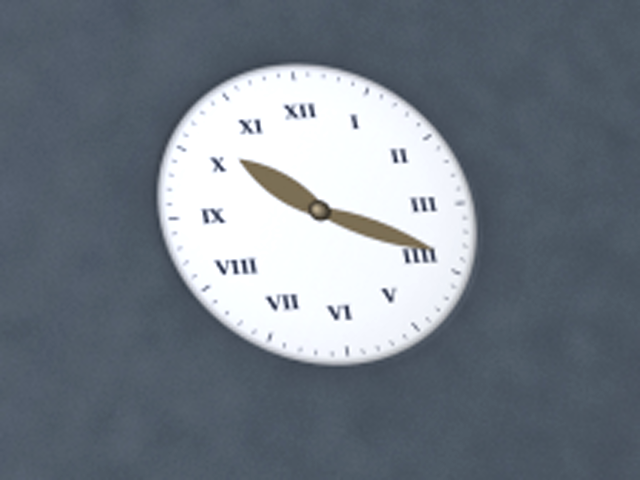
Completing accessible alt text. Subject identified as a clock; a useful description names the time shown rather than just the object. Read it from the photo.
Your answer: 10:19
